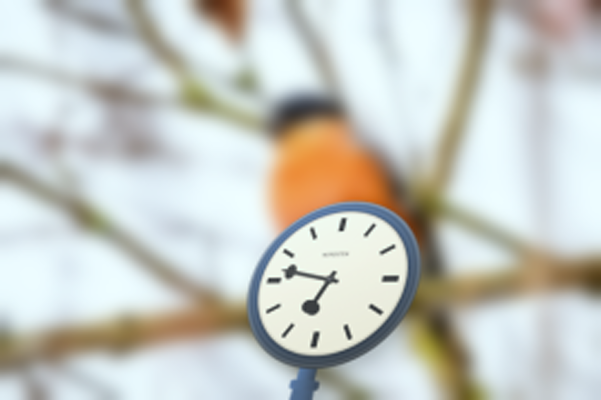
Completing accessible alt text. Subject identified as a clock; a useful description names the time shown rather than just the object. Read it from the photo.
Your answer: 6:47
